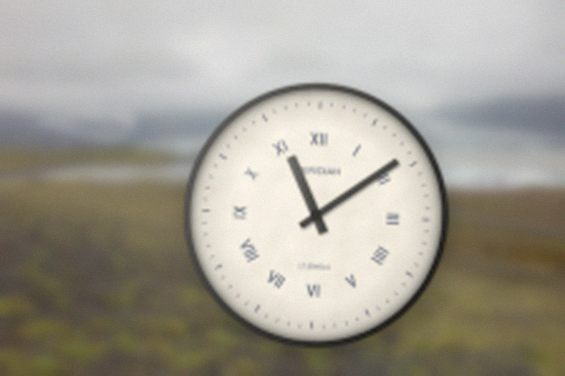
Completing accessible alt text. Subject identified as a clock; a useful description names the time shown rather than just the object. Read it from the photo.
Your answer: 11:09
